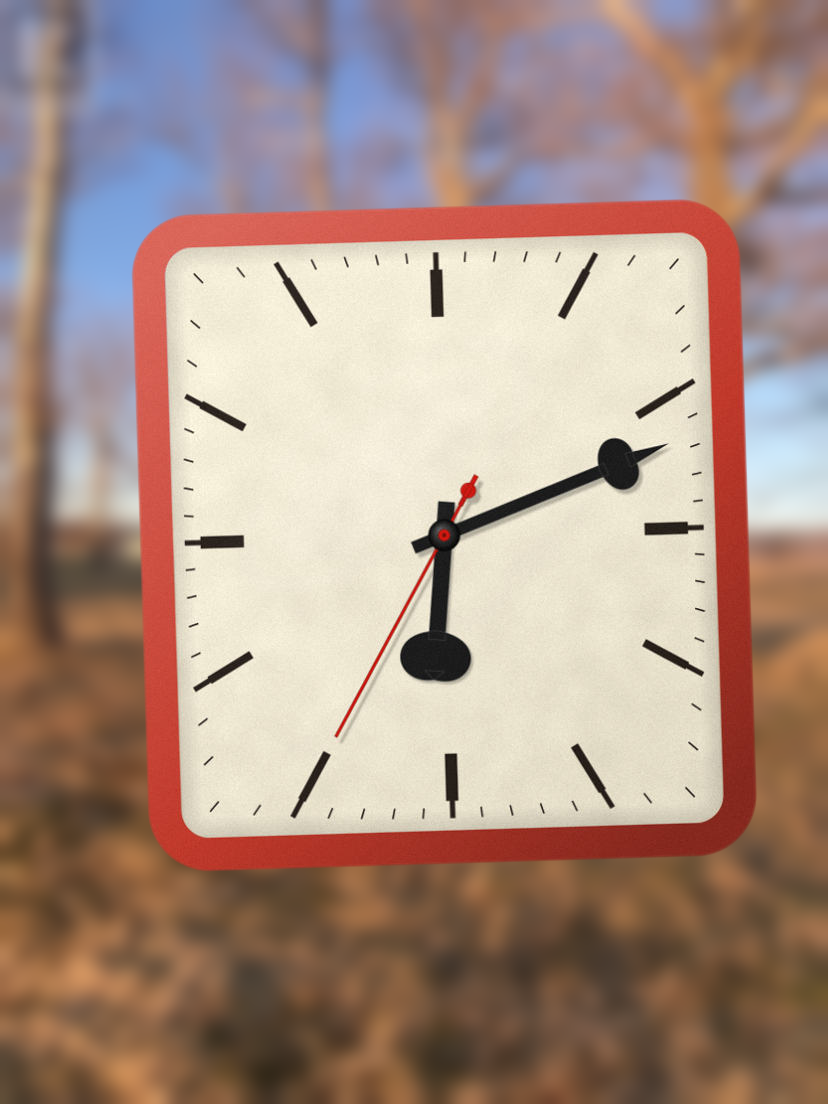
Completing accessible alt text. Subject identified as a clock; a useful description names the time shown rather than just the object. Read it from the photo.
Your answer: 6:11:35
